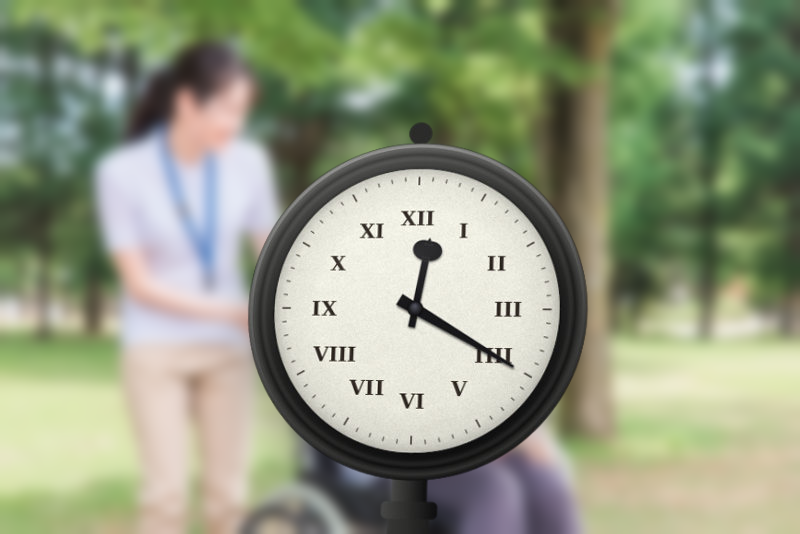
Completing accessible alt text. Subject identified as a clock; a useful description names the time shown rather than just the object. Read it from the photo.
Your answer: 12:20
